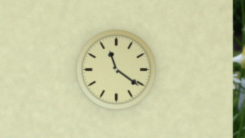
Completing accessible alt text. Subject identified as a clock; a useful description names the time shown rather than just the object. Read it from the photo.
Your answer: 11:21
